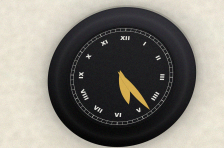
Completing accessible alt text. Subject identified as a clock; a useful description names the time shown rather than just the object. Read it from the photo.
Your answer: 5:23
